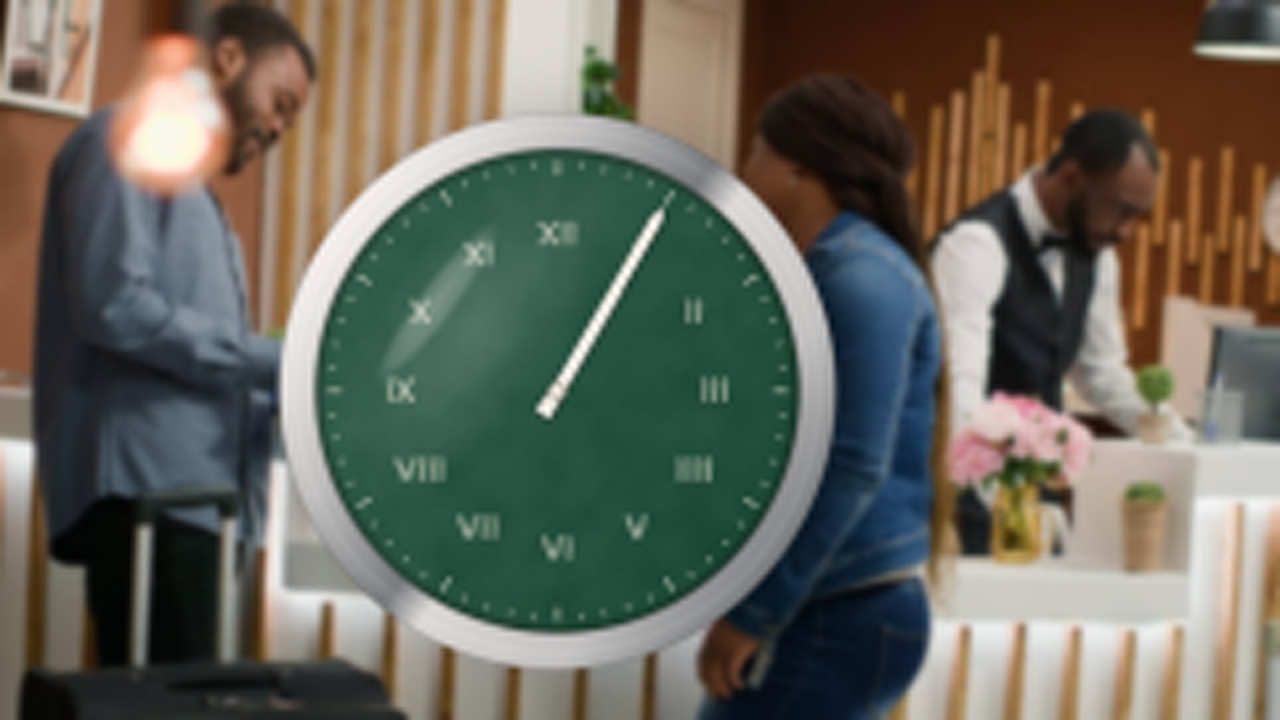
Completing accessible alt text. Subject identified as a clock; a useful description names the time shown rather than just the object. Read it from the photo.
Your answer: 1:05
